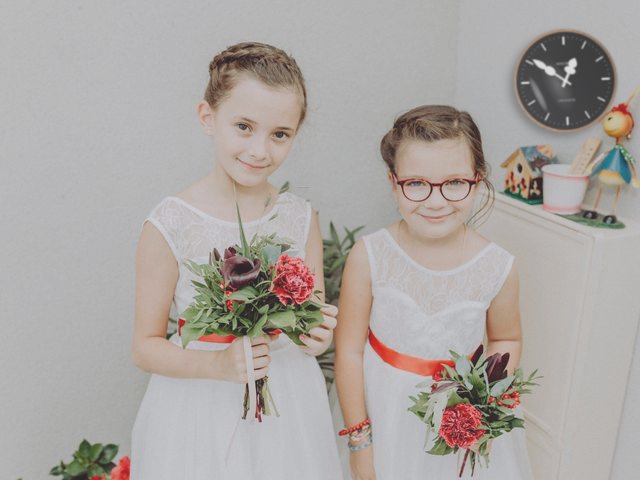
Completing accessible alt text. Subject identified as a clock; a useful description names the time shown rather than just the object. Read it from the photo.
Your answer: 12:51
